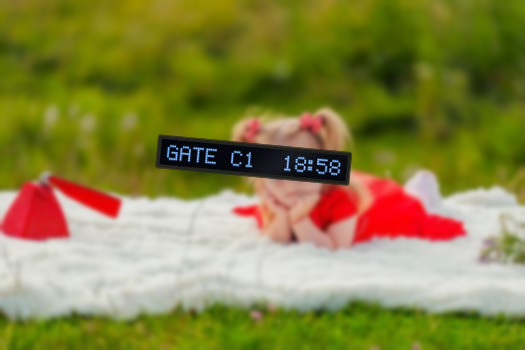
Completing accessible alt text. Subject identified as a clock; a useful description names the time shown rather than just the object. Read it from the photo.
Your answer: 18:58
